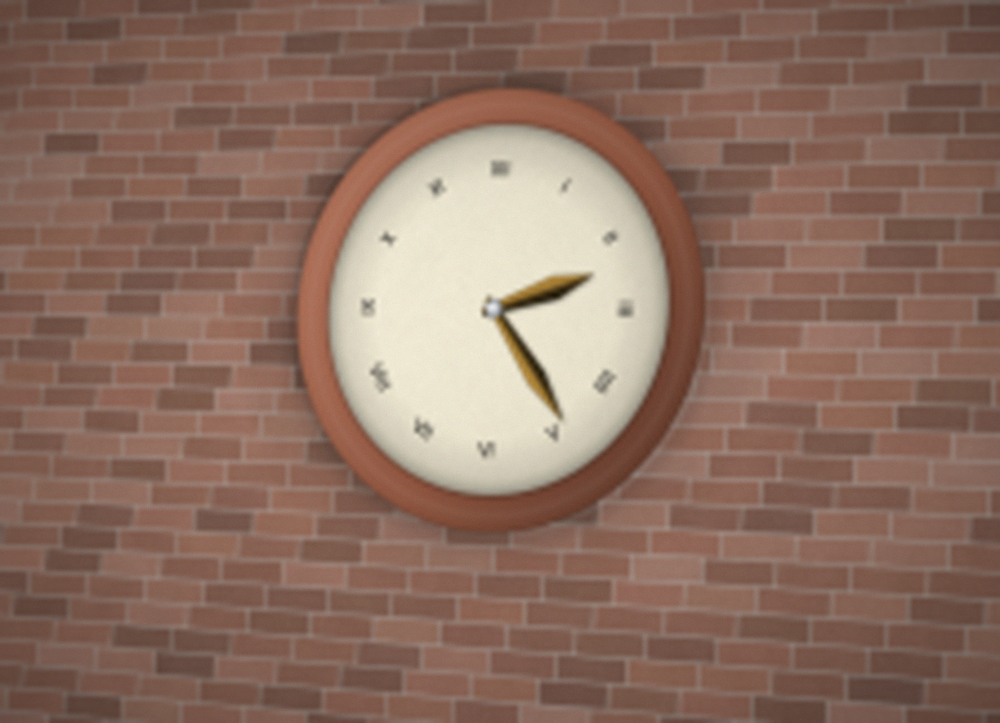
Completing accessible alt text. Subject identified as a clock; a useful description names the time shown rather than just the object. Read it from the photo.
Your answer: 2:24
